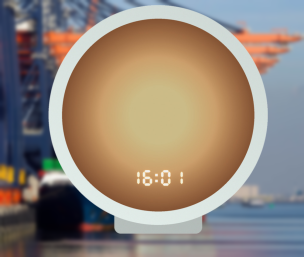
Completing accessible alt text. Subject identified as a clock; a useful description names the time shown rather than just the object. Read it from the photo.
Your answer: 16:01
